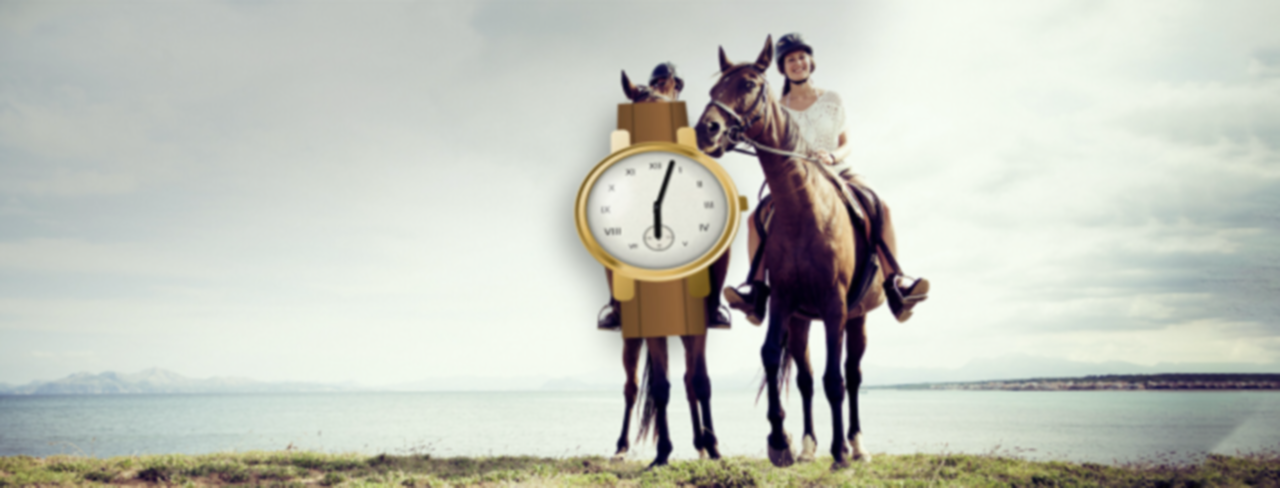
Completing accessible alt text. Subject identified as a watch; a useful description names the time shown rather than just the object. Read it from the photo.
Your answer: 6:03
